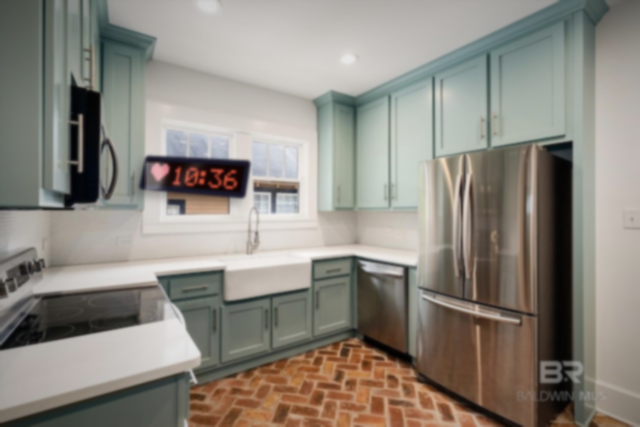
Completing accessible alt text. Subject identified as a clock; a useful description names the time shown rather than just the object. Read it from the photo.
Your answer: 10:36
